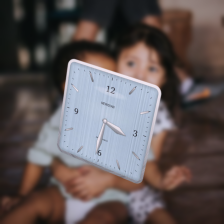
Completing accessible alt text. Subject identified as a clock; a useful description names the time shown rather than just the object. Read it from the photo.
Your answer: 3:31
